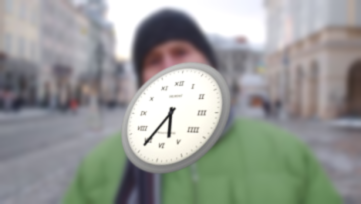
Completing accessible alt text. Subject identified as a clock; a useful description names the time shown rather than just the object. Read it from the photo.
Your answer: 5:35
